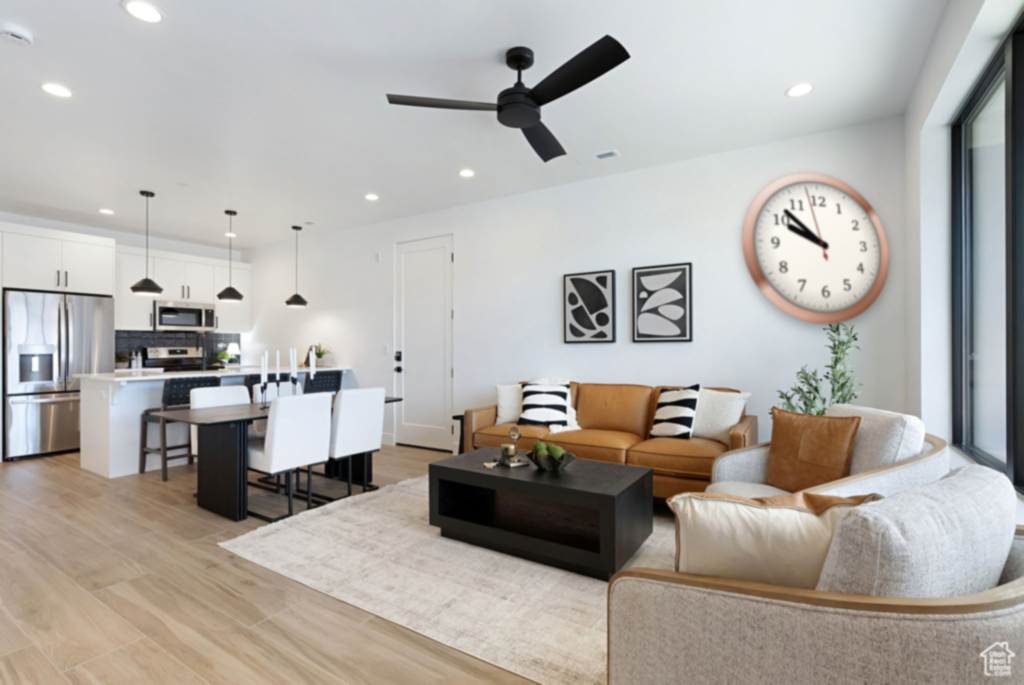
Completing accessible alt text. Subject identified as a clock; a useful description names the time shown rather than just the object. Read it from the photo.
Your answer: 9:51:58
